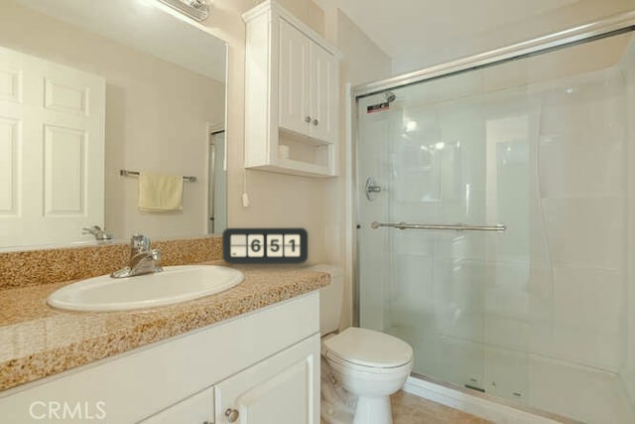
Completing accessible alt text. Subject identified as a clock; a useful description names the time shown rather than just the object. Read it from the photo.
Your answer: 6:51
